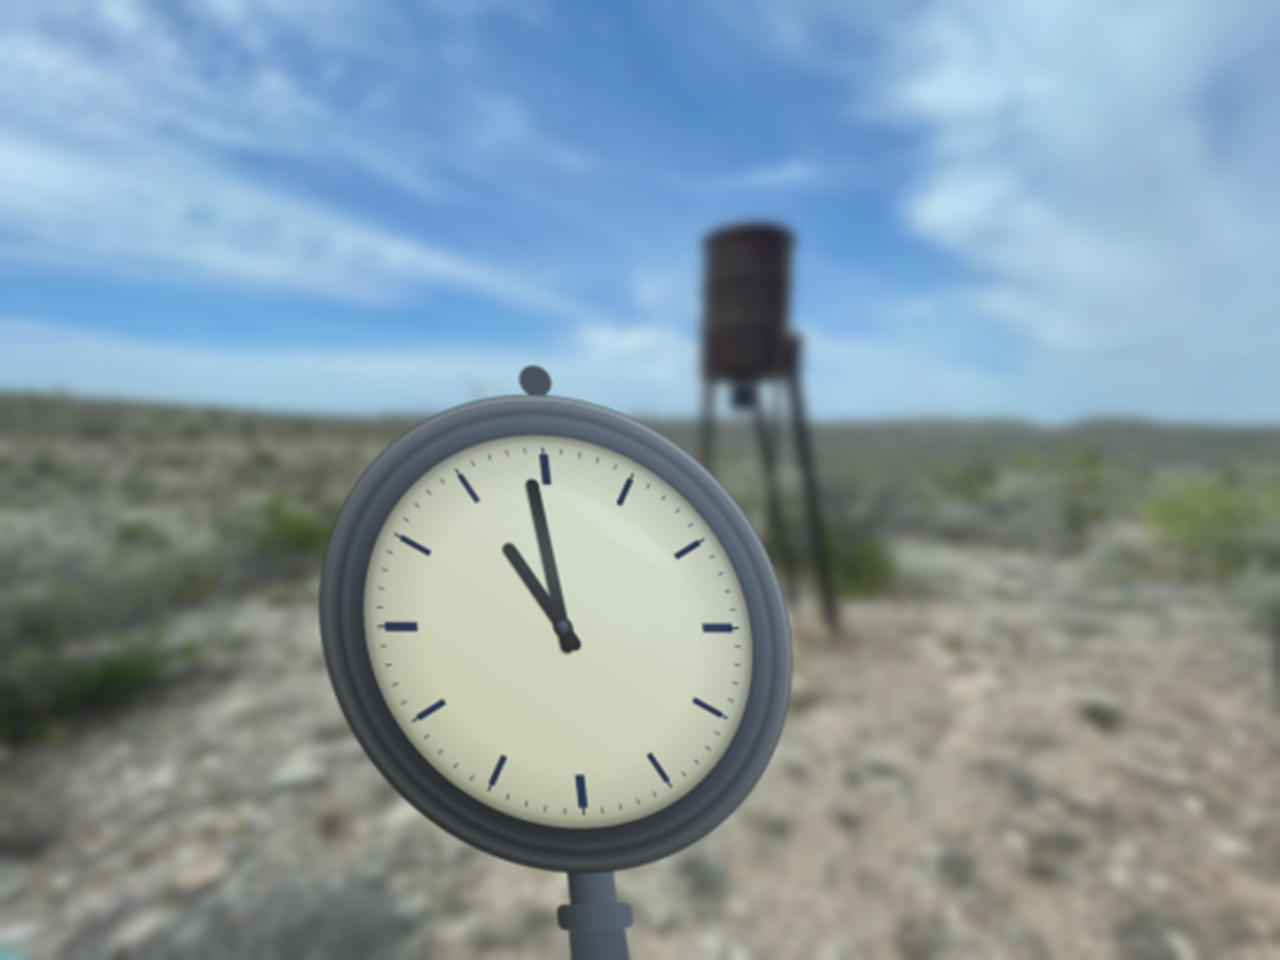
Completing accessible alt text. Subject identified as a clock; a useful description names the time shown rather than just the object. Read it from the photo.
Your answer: 10:59
